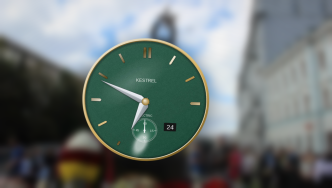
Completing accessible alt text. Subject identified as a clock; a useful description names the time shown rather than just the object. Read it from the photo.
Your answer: 6:49
